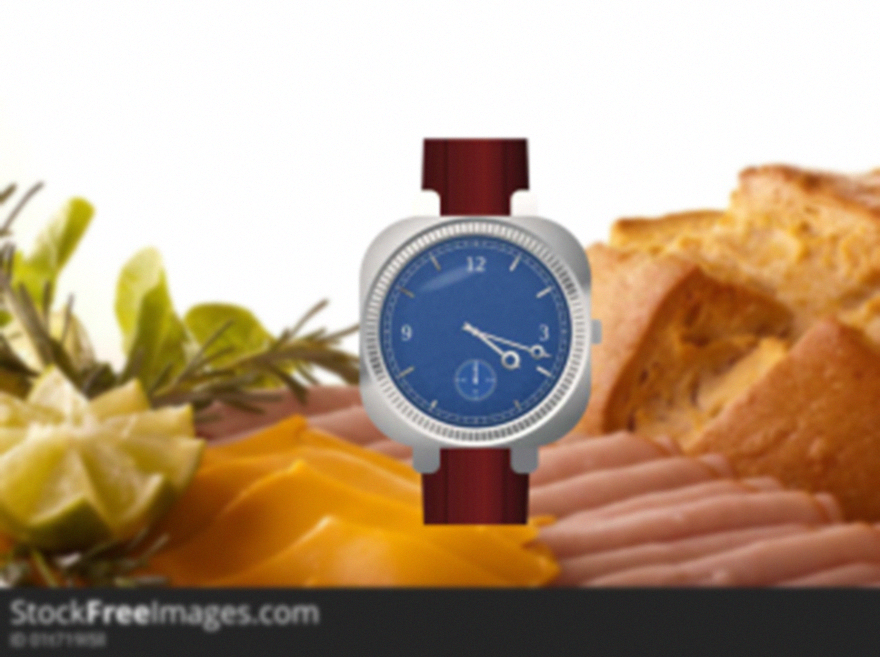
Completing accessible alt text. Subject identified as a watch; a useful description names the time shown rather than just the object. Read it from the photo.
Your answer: 4:18
